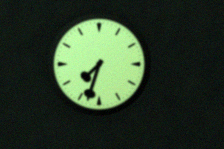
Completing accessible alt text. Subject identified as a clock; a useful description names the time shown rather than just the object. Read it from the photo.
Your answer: 7:33
